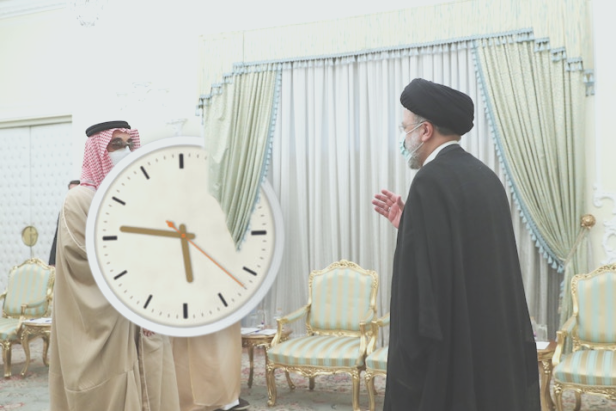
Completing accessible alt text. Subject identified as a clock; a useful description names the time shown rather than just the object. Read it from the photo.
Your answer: 5:46:22
